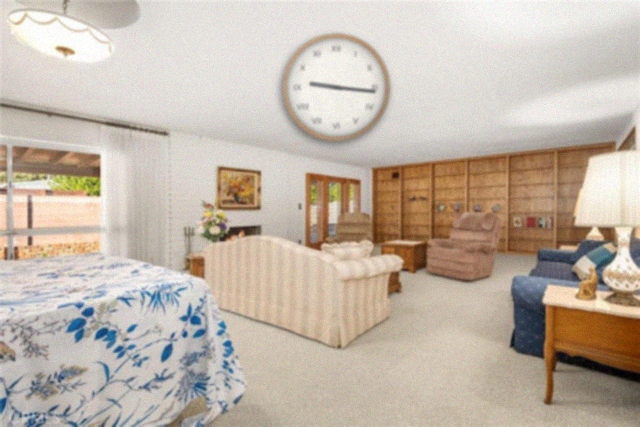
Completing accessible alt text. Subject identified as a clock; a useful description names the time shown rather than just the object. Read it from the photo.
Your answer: 9:16
